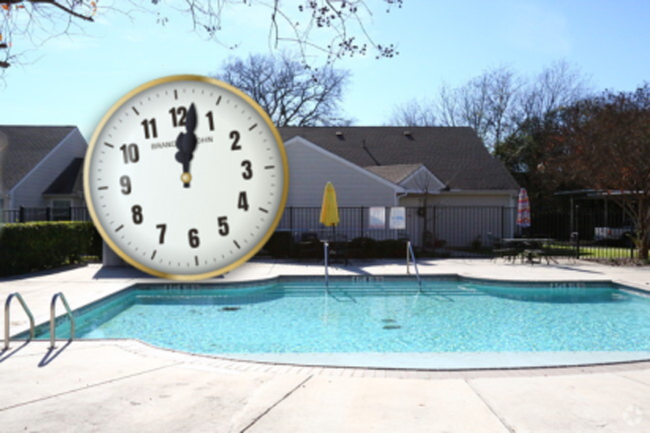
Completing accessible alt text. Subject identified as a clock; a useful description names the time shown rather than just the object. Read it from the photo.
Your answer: 12:02
